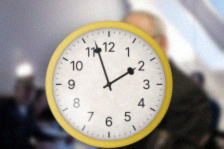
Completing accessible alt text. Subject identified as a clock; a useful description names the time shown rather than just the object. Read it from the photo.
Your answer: 1:57
